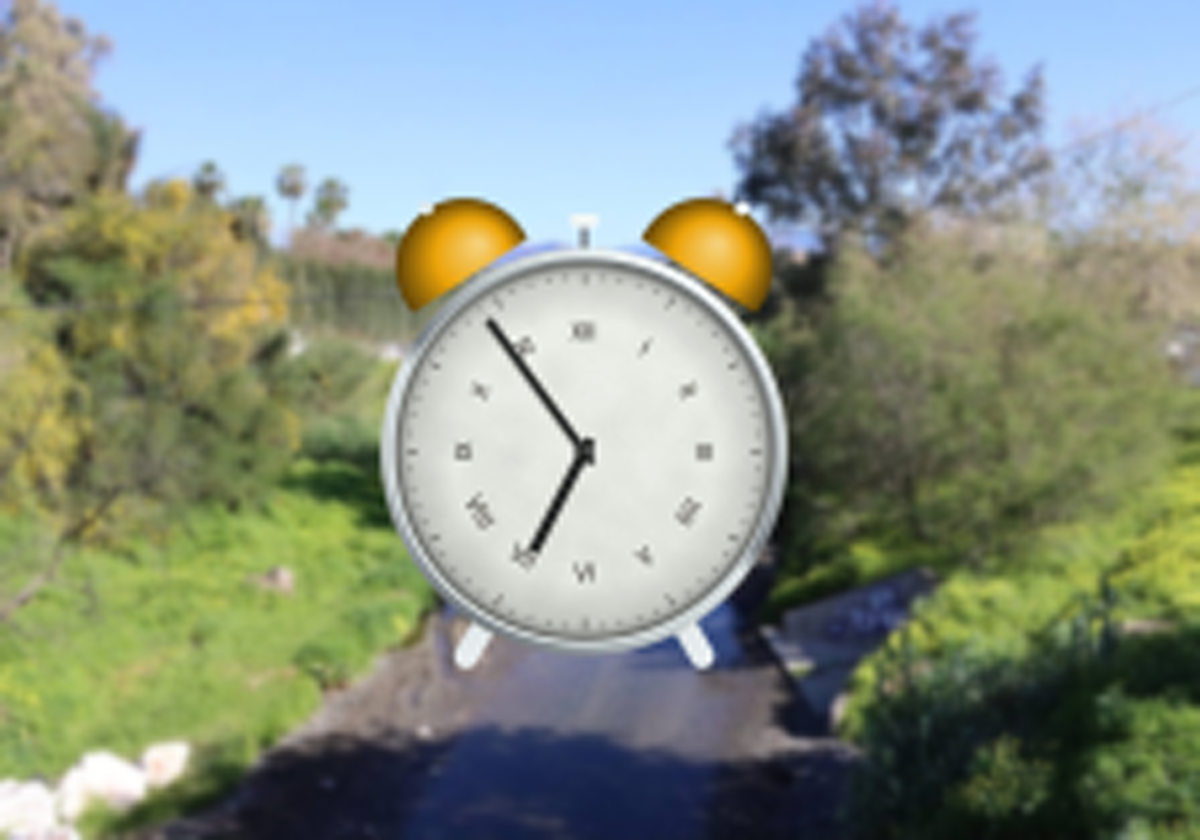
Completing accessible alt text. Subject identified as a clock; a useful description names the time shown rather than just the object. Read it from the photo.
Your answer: 6:54
